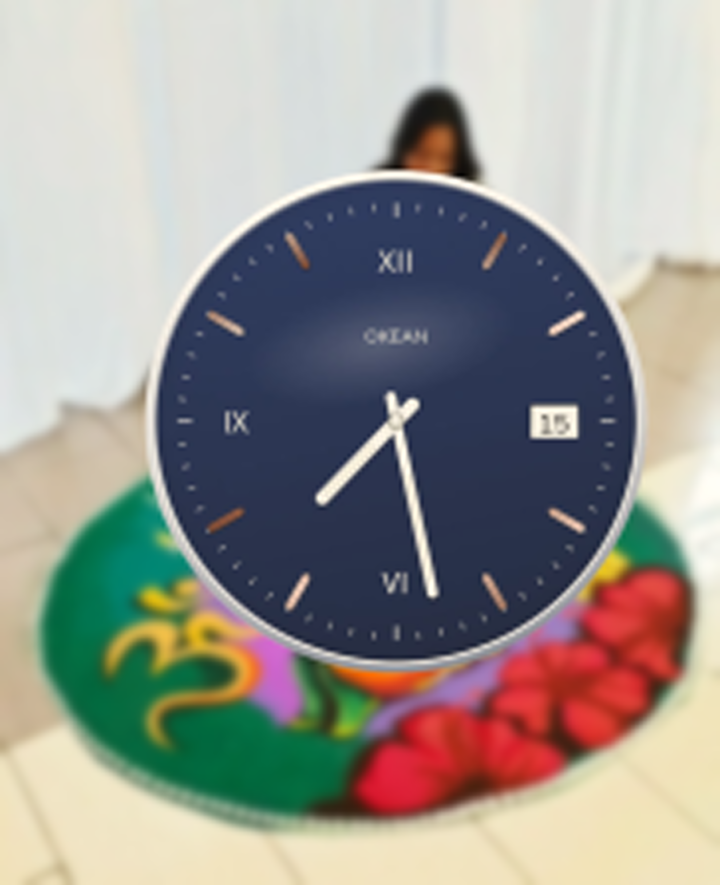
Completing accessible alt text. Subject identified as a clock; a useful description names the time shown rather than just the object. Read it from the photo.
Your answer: 7:28
